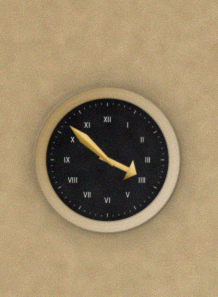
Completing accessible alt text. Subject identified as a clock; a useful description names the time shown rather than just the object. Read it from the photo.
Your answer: 3:52
